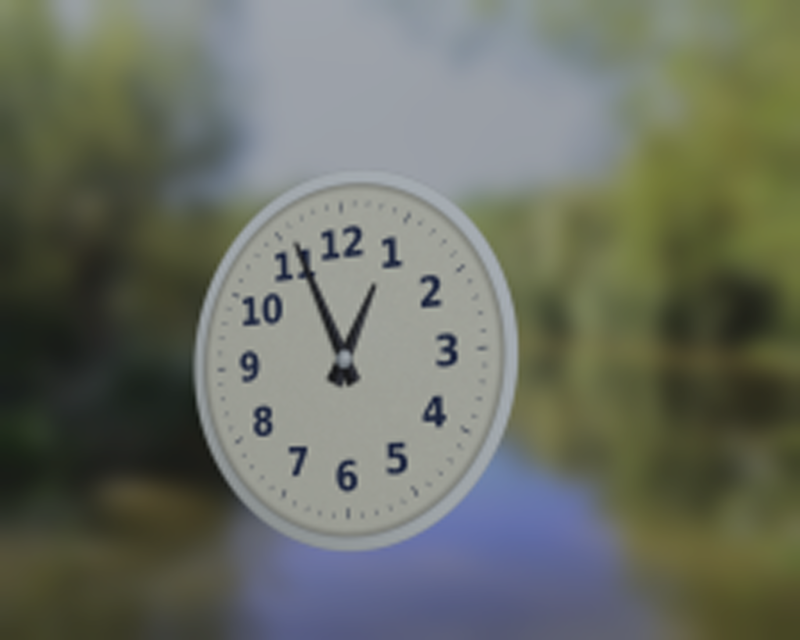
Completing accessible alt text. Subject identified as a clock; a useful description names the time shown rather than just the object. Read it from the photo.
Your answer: 12:56
